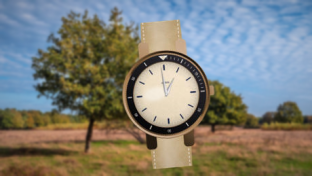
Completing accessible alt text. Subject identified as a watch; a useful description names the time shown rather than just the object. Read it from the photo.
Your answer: 12:59
